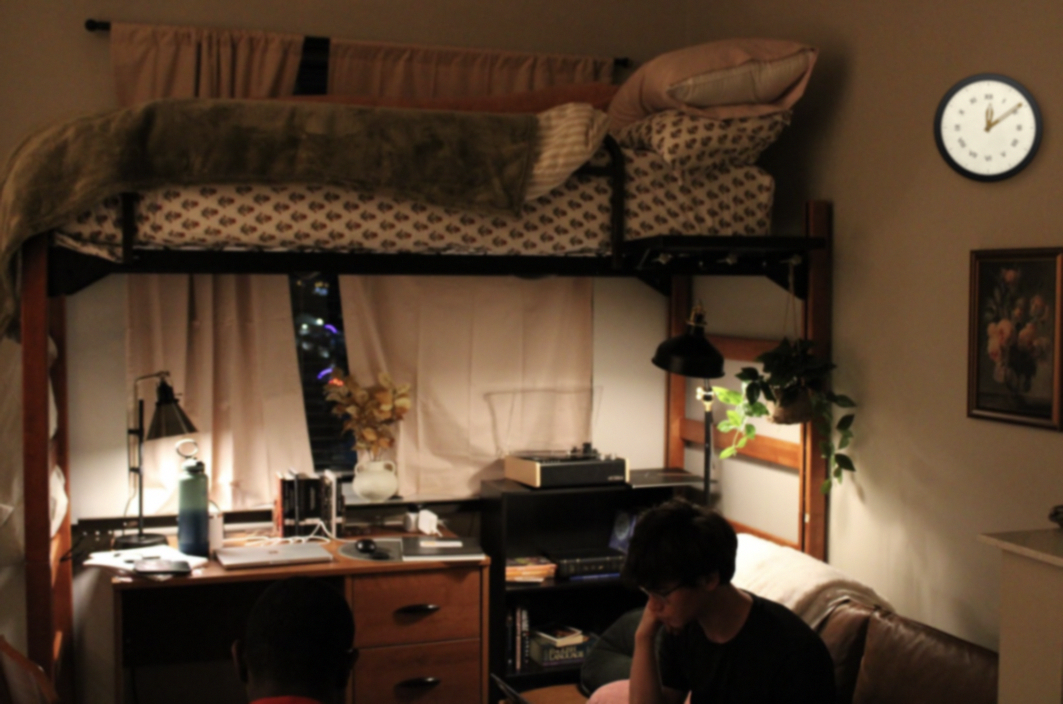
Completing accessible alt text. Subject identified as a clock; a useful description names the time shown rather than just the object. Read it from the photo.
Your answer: 12:09
